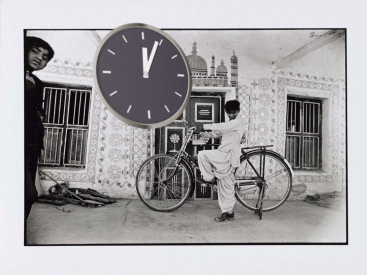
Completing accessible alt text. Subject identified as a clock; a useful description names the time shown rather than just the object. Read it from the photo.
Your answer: 12:04
